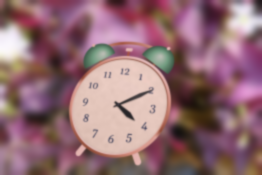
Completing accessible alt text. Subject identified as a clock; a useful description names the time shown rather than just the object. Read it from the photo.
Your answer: 4:10
